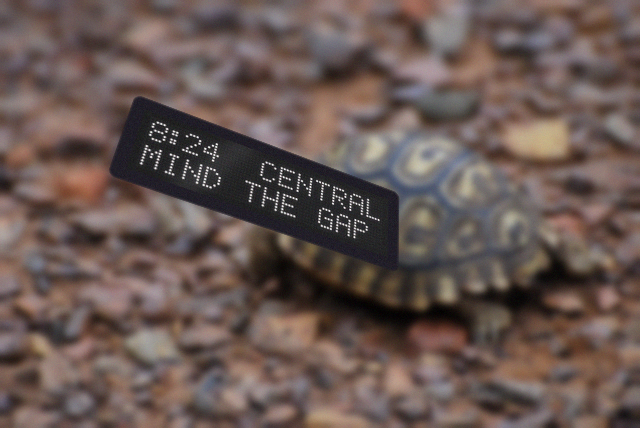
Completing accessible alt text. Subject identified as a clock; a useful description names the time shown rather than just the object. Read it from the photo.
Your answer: 8:24
